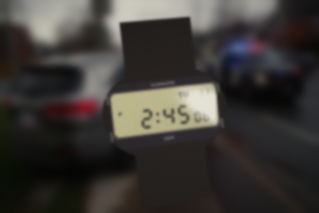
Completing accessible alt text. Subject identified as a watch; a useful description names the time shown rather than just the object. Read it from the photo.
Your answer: 2:45
